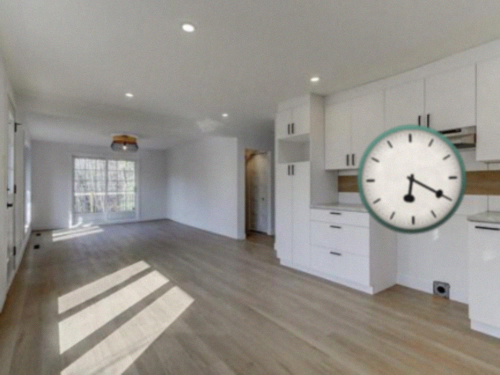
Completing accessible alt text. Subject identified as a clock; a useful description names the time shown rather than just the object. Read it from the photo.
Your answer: 6:20
